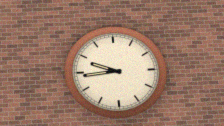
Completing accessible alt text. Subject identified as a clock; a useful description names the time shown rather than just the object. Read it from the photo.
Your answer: 9:44
